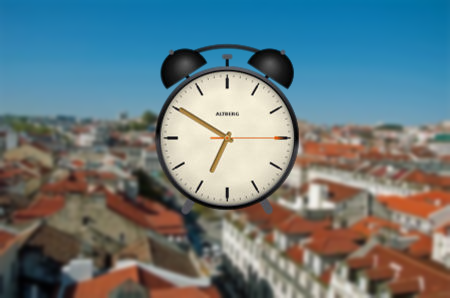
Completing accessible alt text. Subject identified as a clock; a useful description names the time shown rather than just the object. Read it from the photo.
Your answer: 6:50:15
